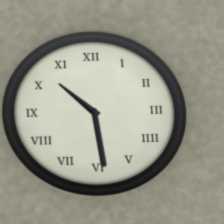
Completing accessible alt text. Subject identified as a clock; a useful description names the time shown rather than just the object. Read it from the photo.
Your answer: 10:29
